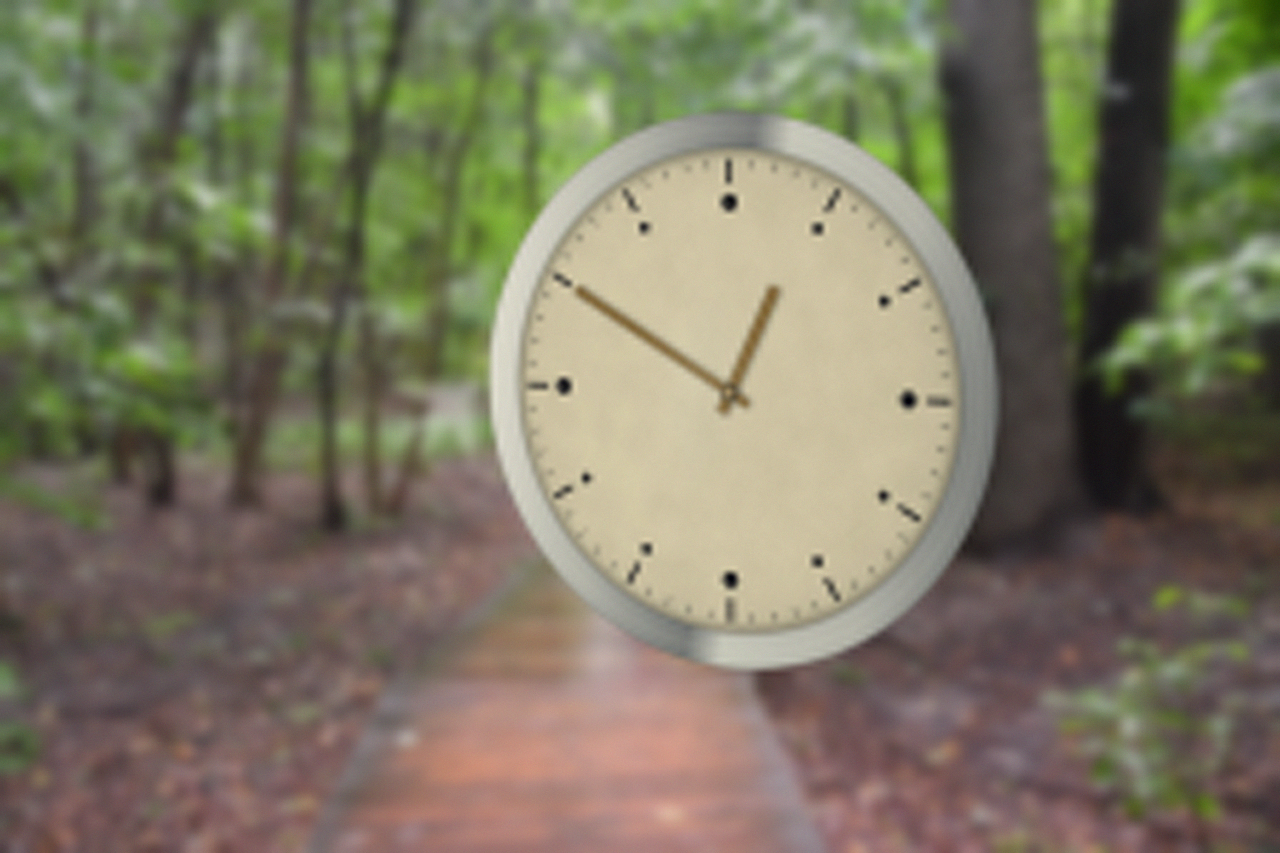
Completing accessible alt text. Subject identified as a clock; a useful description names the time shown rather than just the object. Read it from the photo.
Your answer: 12:50
